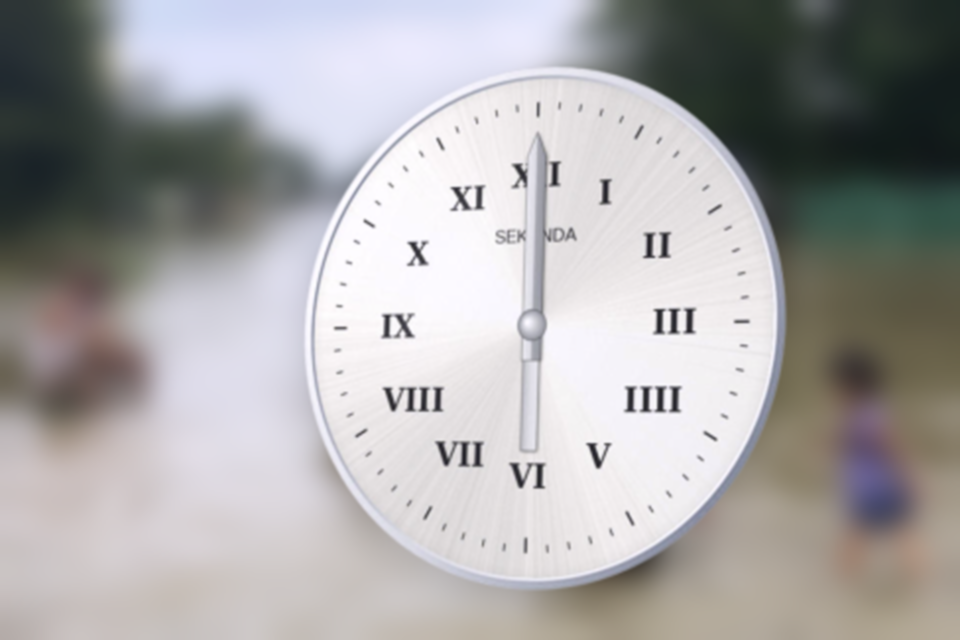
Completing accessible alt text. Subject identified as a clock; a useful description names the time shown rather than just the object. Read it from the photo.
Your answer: 6:00
